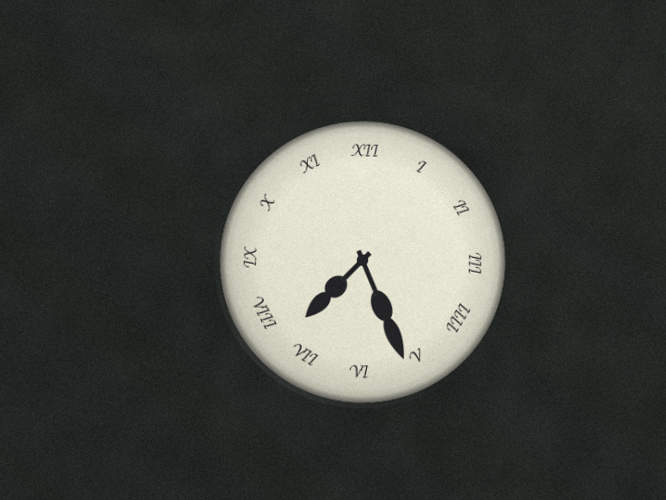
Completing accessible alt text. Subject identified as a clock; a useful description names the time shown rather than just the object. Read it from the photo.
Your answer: 7:26
